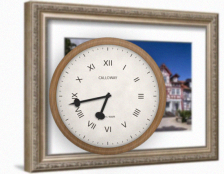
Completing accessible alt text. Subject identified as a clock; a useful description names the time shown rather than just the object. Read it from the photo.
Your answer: 6:43
